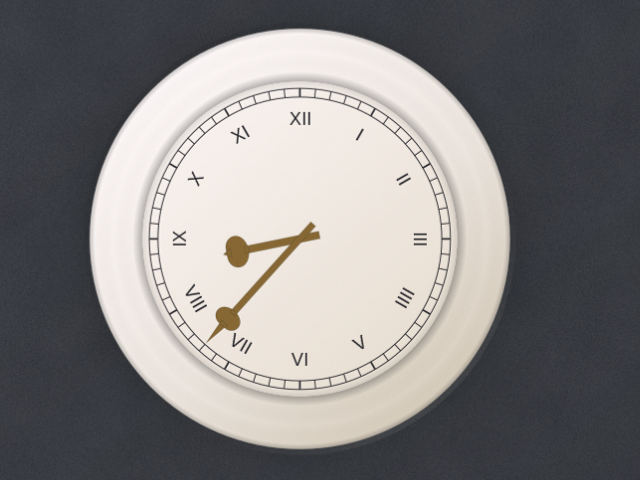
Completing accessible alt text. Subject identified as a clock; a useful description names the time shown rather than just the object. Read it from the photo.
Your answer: 8:37
